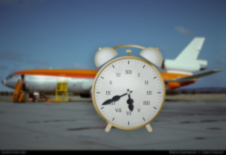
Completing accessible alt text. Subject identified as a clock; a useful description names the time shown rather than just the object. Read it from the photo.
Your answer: 5:41
